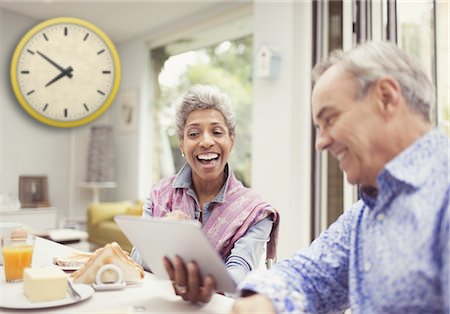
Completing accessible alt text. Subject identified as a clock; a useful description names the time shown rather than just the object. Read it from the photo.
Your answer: 7:51
